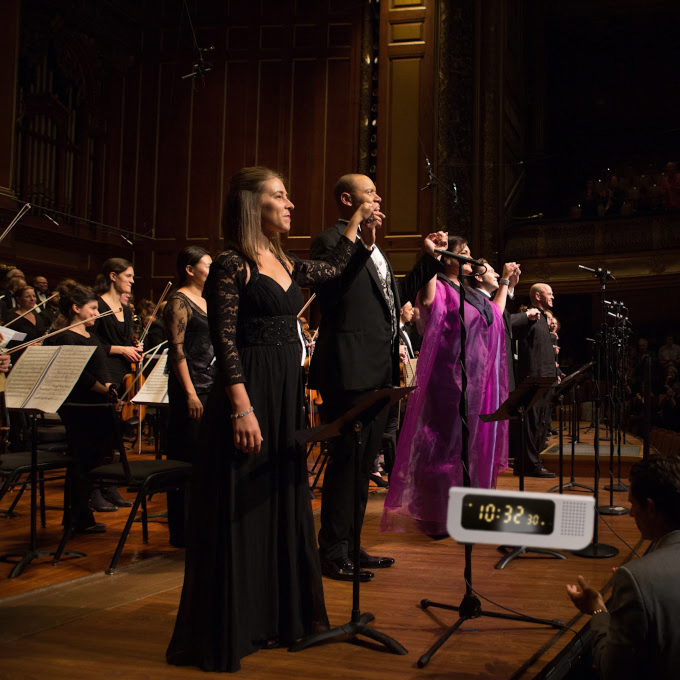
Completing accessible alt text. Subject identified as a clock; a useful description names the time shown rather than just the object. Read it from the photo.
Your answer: 10:32
